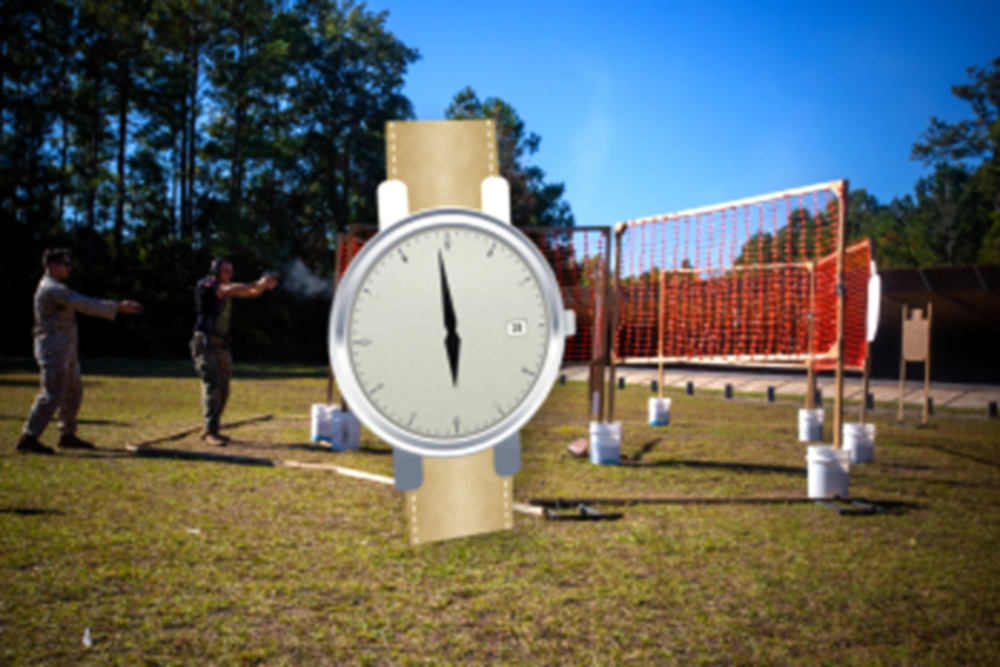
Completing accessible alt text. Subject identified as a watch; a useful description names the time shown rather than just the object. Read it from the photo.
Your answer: 5:59
